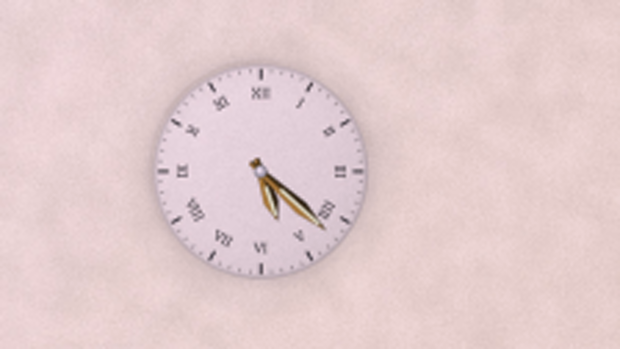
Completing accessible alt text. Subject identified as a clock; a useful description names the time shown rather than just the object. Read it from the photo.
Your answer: 5:22
